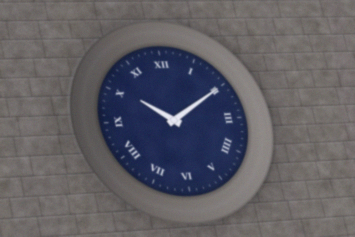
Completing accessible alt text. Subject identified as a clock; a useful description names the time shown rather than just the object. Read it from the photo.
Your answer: 10:10
